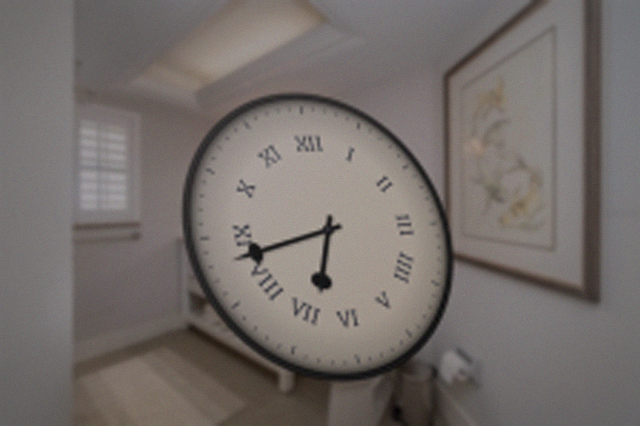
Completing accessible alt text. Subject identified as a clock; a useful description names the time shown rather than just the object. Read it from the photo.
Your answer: 6:43
